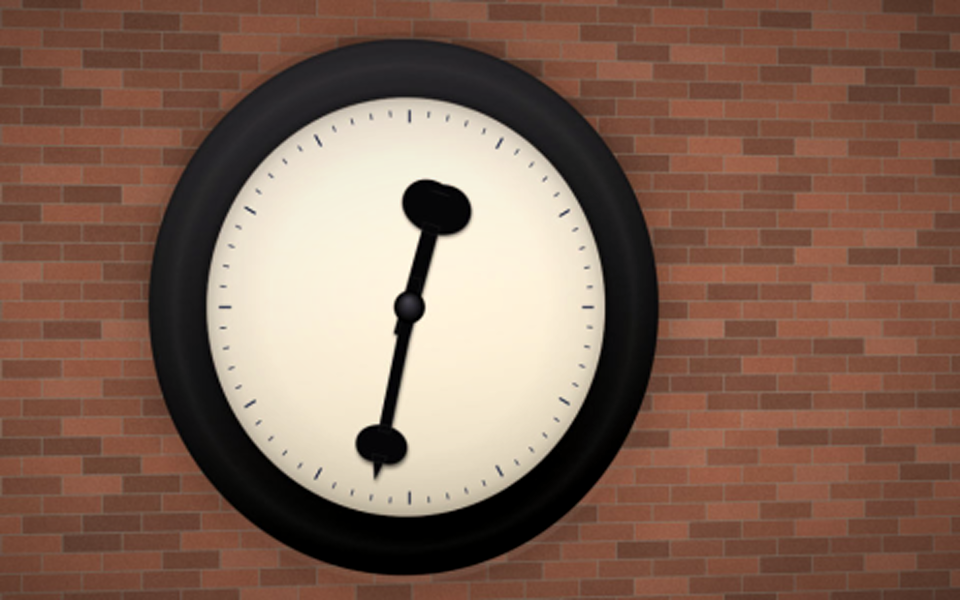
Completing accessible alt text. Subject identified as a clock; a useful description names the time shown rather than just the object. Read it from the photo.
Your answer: 12:32
